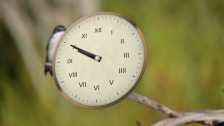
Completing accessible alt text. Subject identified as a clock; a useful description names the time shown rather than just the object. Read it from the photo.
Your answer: 9:50
